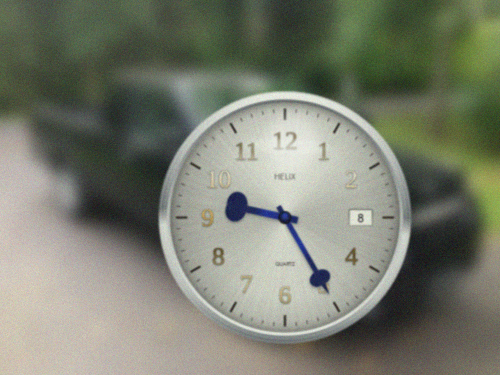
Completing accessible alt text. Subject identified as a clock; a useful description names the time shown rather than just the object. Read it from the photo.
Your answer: 9:25
